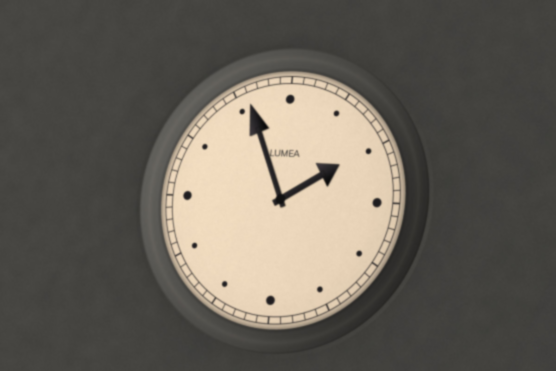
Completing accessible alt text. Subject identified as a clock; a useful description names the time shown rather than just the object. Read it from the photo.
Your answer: 1:56
